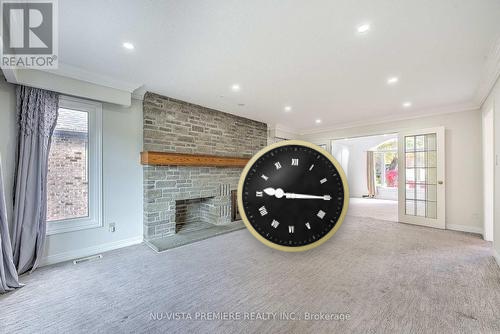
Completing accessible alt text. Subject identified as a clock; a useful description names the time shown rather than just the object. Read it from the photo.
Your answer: 9:15
